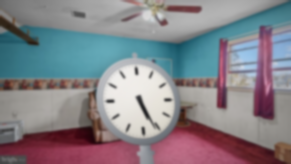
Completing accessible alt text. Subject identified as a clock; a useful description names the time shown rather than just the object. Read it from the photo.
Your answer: 5:26
